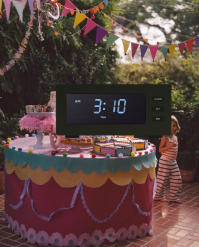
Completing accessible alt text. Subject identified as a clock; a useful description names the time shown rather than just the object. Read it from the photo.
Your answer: 3:10
